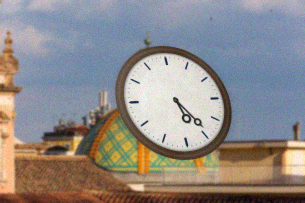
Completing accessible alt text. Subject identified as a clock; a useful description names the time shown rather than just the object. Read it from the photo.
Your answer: 5:24
